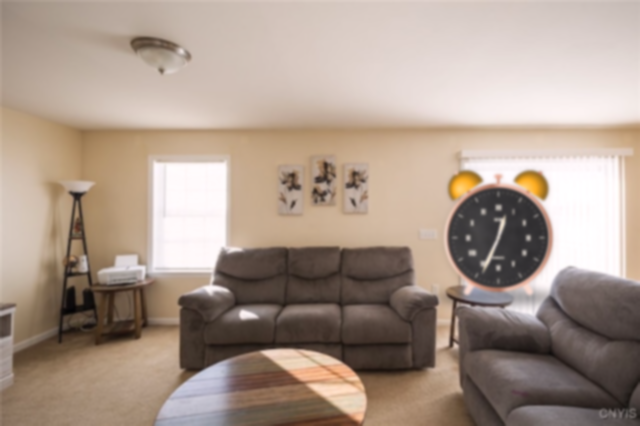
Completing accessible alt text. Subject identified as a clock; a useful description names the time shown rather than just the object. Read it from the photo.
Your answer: 12:34
